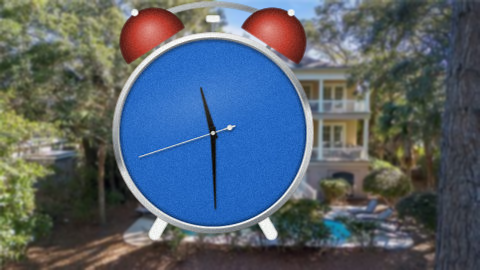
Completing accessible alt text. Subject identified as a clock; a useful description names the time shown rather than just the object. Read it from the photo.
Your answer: 11:29:42
